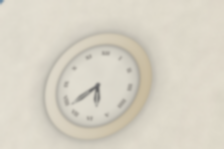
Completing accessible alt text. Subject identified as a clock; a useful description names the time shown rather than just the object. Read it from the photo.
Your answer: 5:38
